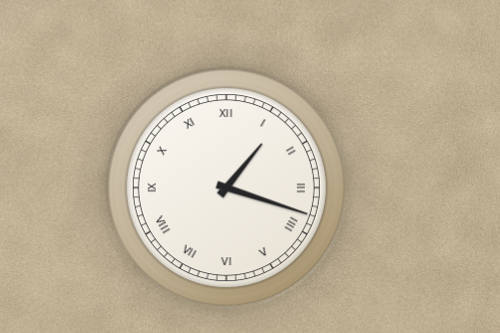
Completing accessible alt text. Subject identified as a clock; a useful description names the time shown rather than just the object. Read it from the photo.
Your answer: 1:18
